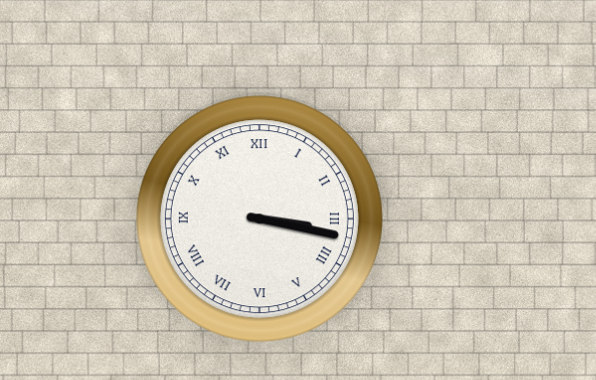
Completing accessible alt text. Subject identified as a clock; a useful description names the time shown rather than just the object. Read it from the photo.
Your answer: 3:17
